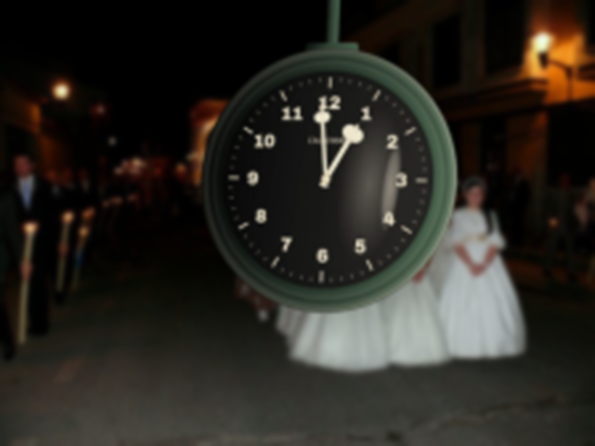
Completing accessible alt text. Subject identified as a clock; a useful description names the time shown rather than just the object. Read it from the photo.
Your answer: 12:59
